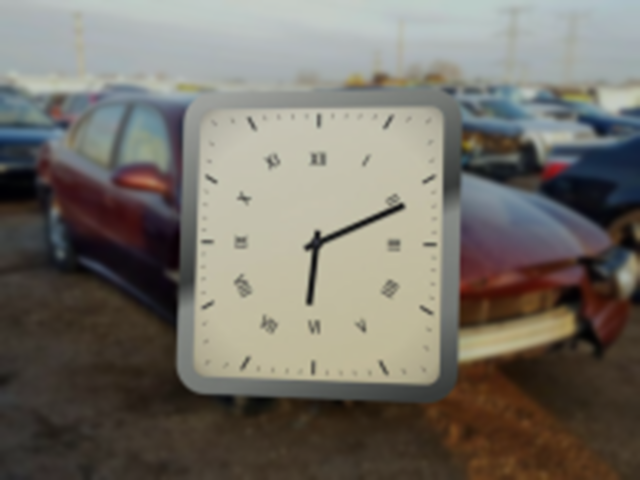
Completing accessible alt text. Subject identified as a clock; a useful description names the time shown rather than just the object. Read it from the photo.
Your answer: 6:11
